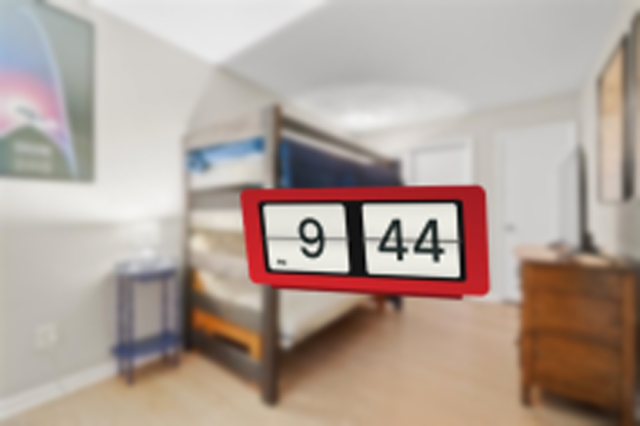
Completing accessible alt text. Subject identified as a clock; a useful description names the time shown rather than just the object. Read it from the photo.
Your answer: 9:44
